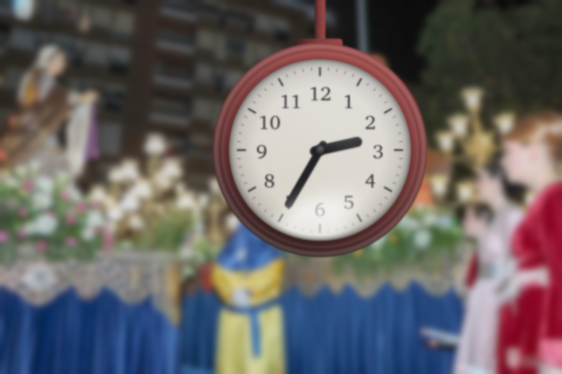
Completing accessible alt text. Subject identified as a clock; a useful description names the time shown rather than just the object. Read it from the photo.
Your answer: 2:35
